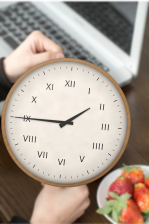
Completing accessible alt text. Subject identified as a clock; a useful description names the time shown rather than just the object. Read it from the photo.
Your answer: 1:45
